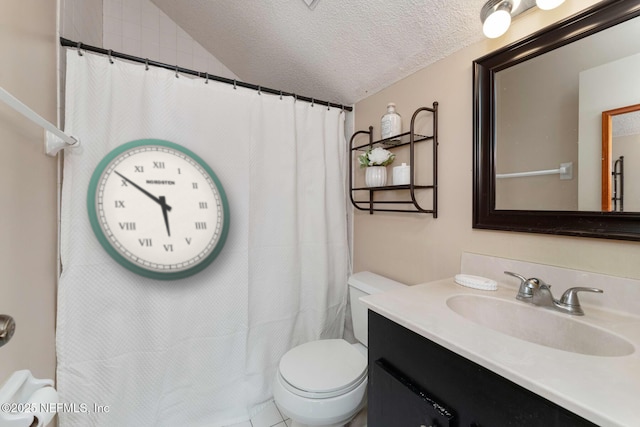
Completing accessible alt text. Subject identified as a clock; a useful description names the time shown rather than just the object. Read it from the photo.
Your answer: 5:51
